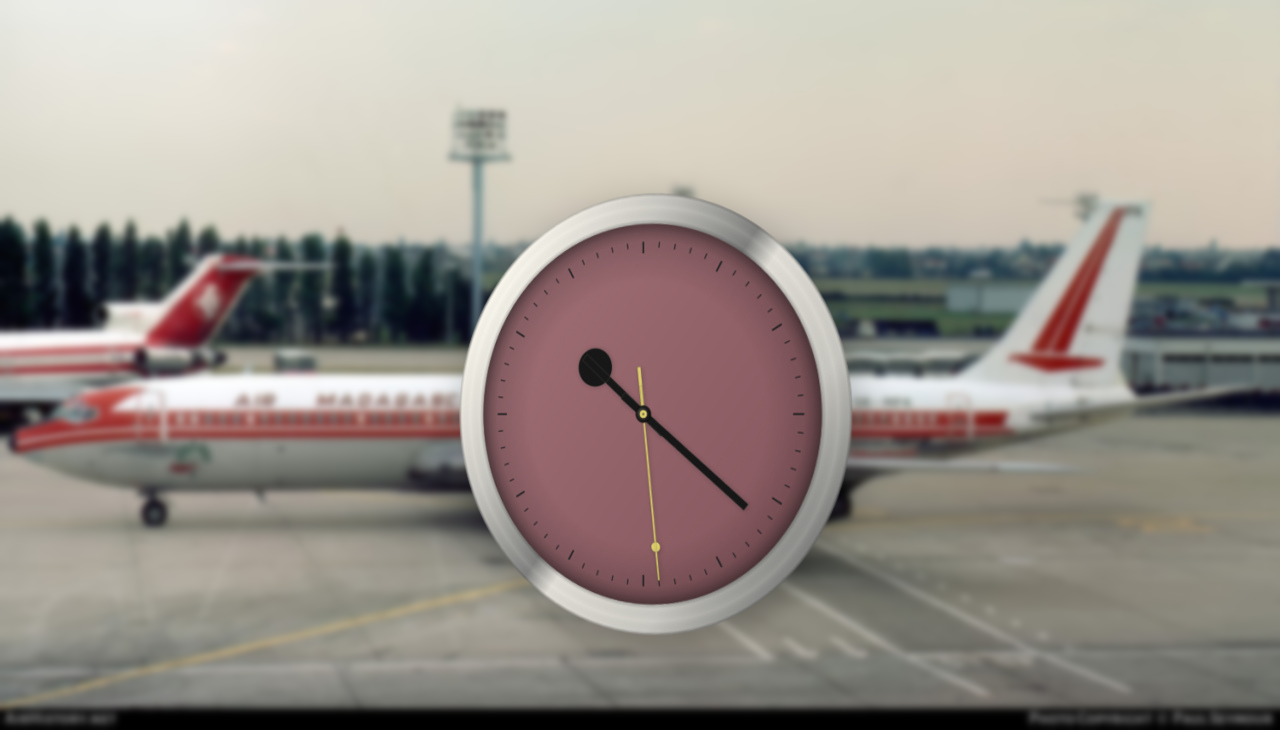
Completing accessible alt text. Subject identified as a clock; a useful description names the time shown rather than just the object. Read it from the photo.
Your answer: 10:21:29
